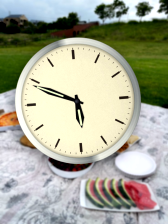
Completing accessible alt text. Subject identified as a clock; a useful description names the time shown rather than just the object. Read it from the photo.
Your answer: 5:49
